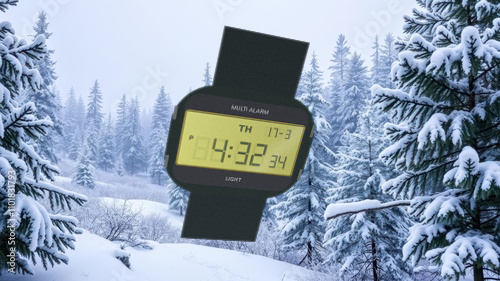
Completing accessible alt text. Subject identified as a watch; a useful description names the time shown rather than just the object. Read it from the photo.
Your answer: 4:32:34
